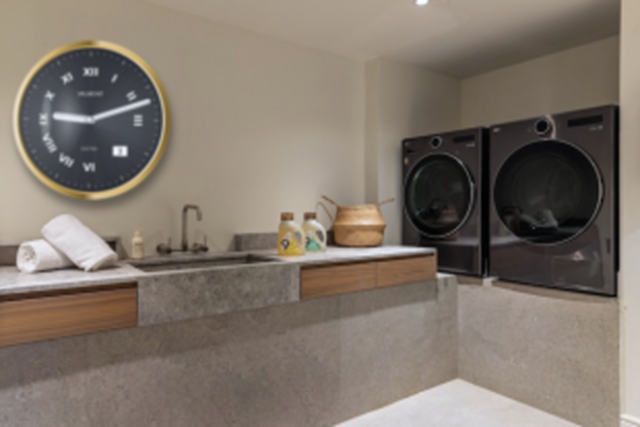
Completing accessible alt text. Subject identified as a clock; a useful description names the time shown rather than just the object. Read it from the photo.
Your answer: 9:12
